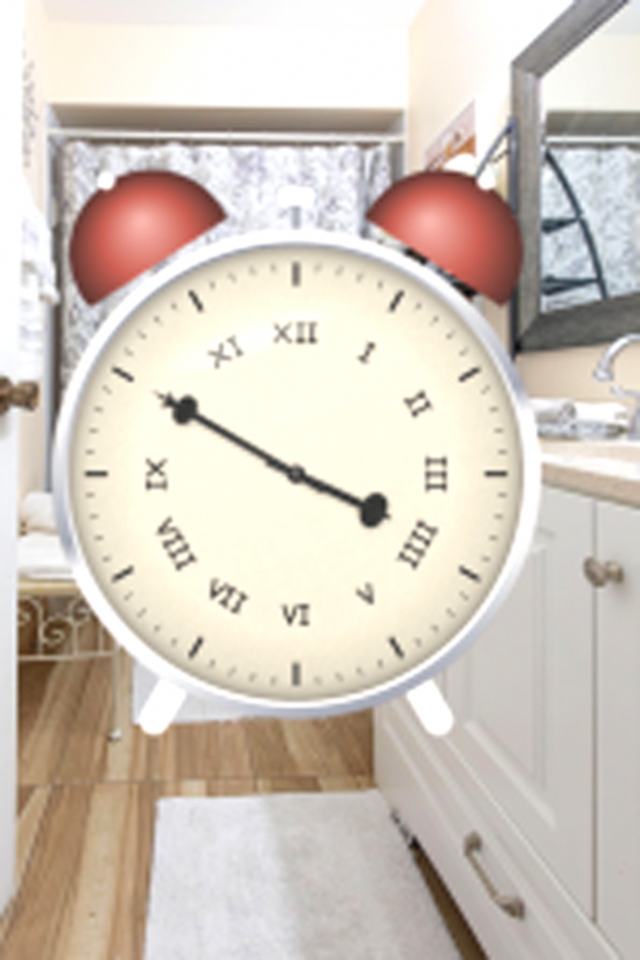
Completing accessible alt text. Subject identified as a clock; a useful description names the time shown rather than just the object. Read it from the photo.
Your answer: 3:50
